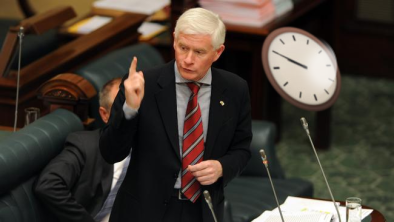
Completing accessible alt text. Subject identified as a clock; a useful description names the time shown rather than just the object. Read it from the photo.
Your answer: 9:50
